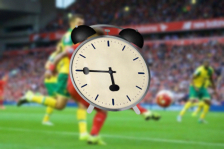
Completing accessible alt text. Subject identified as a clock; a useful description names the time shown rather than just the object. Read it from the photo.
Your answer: 5:45
